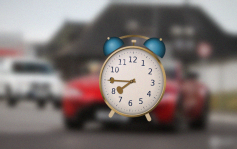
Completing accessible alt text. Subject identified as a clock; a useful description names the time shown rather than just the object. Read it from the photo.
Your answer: 7:45
